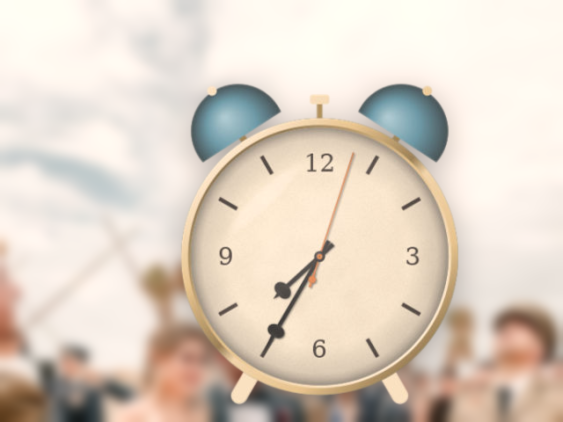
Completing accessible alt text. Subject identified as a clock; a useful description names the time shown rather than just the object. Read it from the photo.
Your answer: 7:35:03
